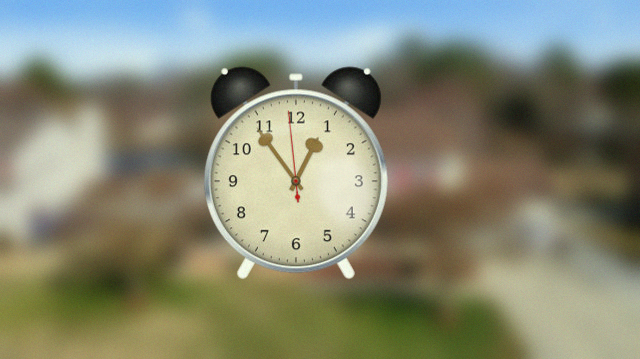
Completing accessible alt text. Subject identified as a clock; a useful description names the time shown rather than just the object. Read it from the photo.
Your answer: 12:53:59
